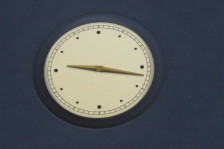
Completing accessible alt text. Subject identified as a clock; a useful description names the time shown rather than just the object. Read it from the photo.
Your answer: 9:17
